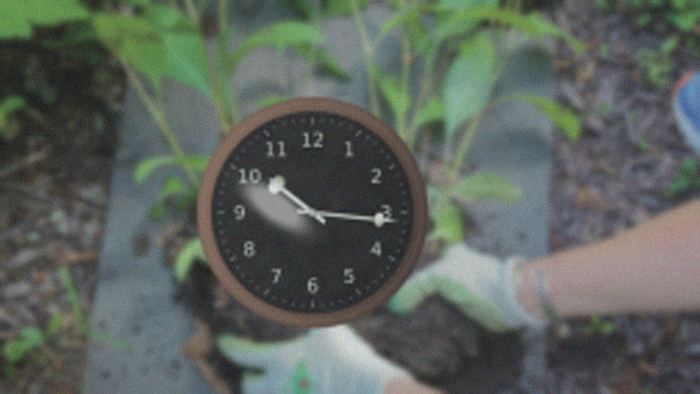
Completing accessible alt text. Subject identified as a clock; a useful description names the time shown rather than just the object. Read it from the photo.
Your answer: 10:16
